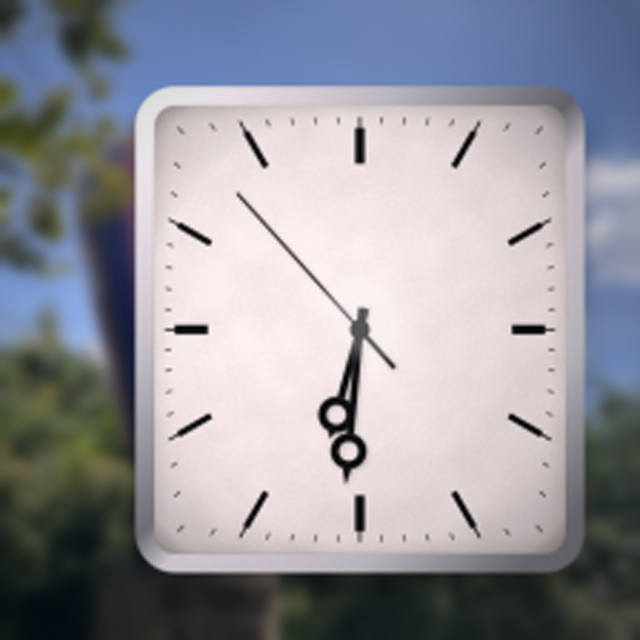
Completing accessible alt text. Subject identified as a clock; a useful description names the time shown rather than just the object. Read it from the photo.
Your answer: 6:30:53
